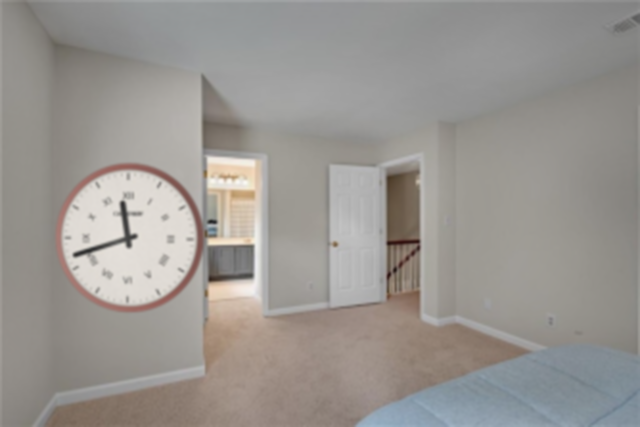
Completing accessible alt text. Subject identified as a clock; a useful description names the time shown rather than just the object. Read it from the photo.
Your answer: 11:42
